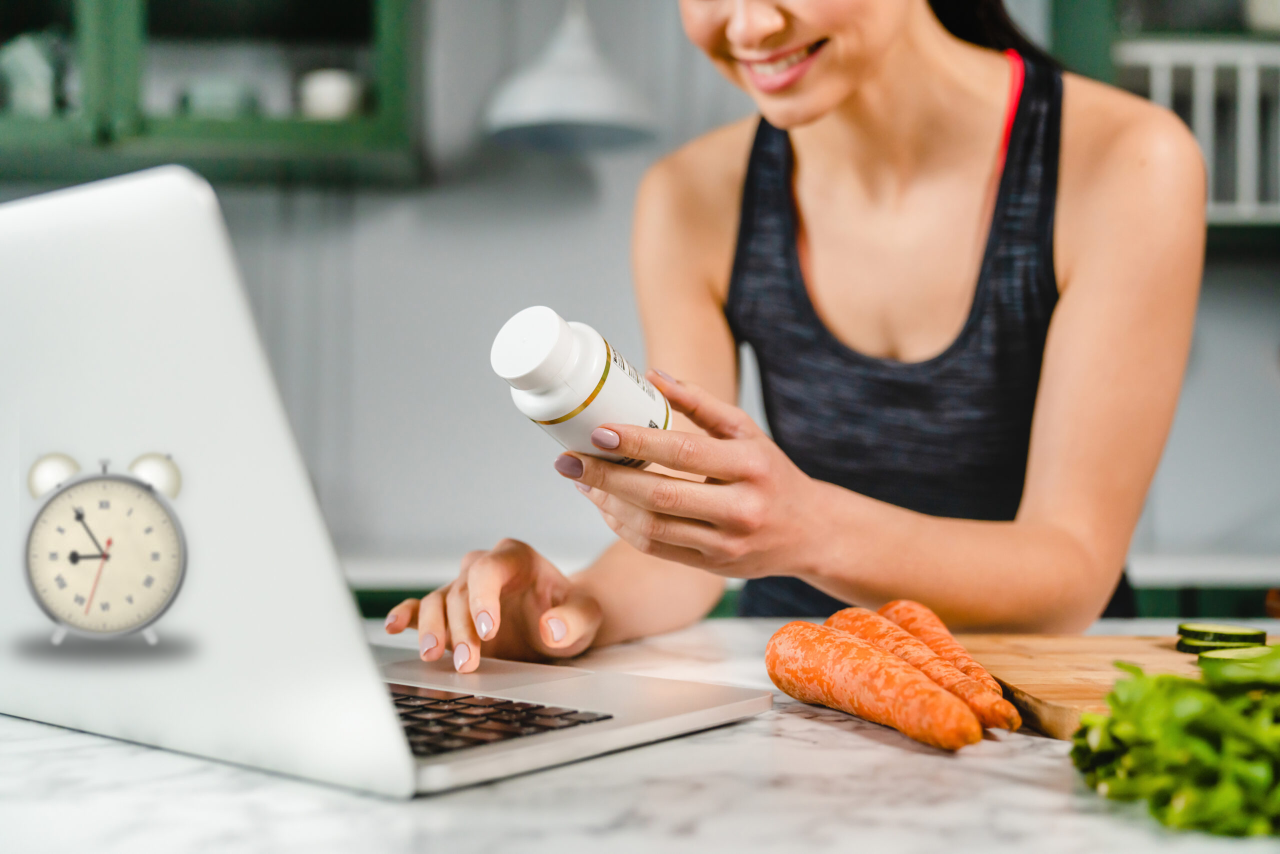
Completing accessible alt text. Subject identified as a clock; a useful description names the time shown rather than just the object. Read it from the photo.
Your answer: 8:54:33
